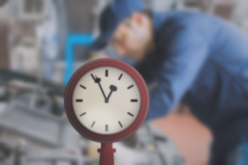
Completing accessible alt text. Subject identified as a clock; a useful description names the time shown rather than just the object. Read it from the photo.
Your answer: 12:56
